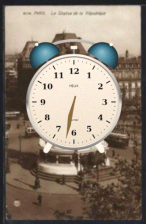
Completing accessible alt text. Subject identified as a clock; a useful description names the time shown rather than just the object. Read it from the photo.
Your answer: 6:32
